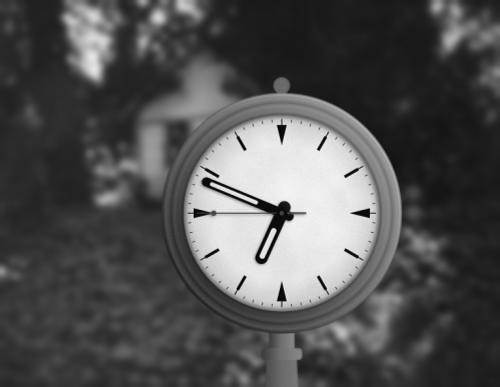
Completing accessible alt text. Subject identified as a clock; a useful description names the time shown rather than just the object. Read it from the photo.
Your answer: 6:48:45
